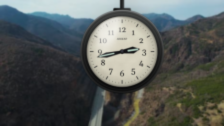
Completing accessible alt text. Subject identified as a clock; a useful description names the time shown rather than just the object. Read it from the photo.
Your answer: 2:43
